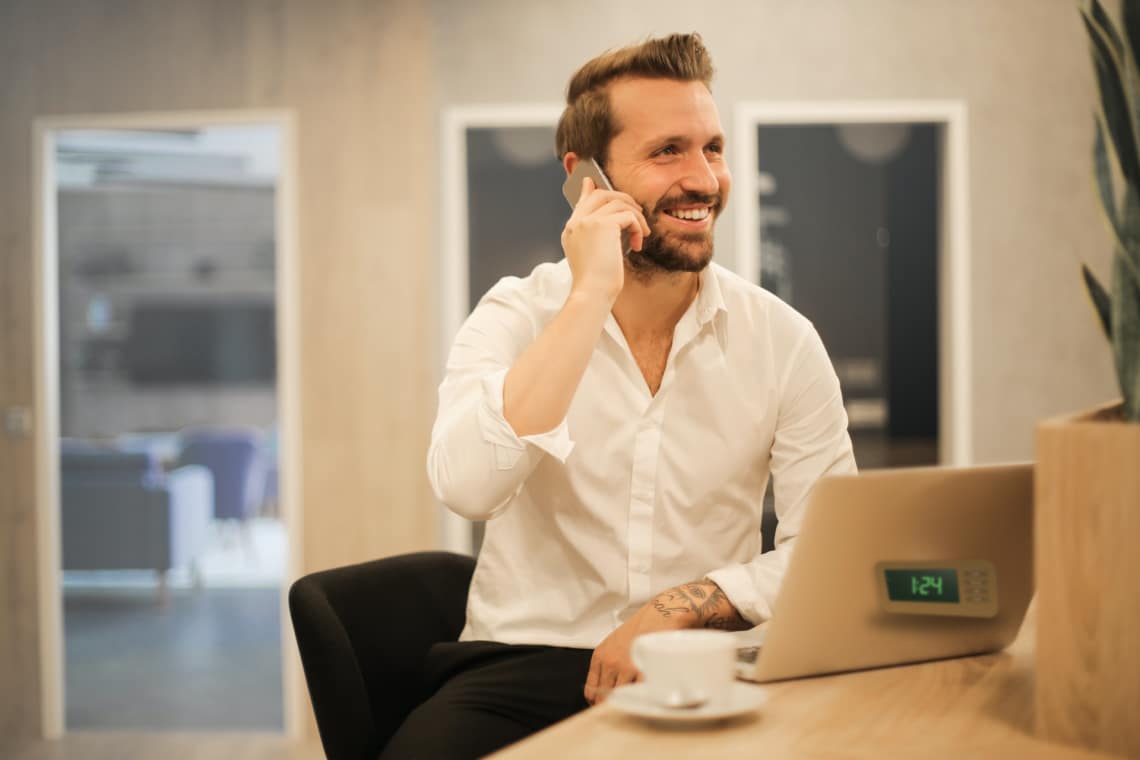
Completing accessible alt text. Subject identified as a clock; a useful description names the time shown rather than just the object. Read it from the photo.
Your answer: 1:24
